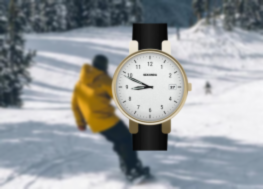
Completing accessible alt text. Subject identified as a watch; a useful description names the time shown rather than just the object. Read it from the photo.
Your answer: 8:49
